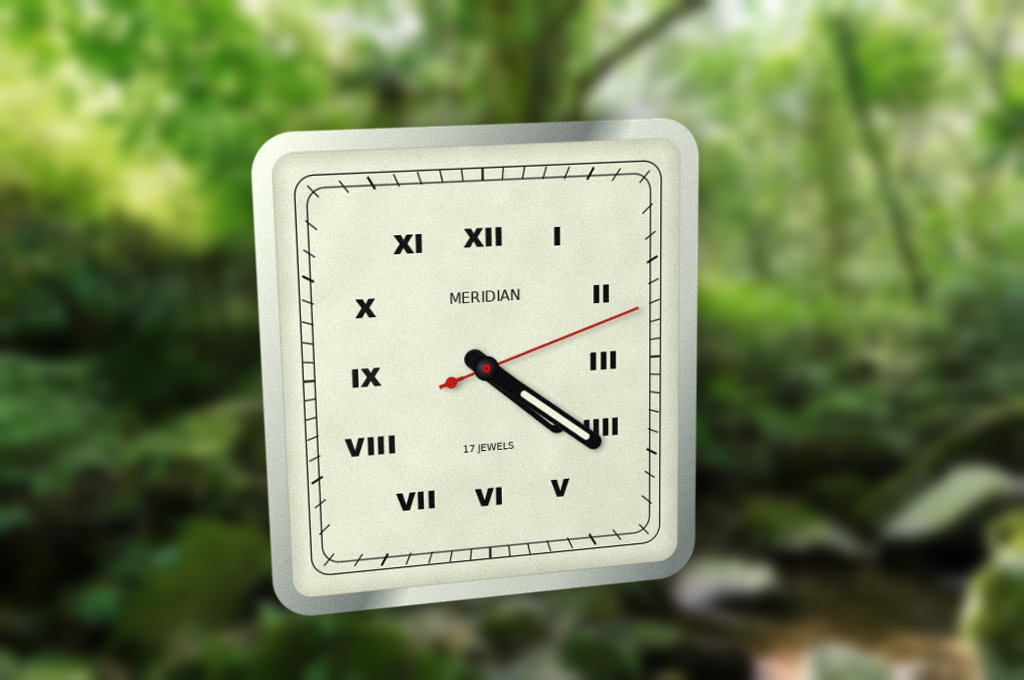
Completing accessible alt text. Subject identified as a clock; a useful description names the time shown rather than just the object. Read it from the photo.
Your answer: 4:21:12
